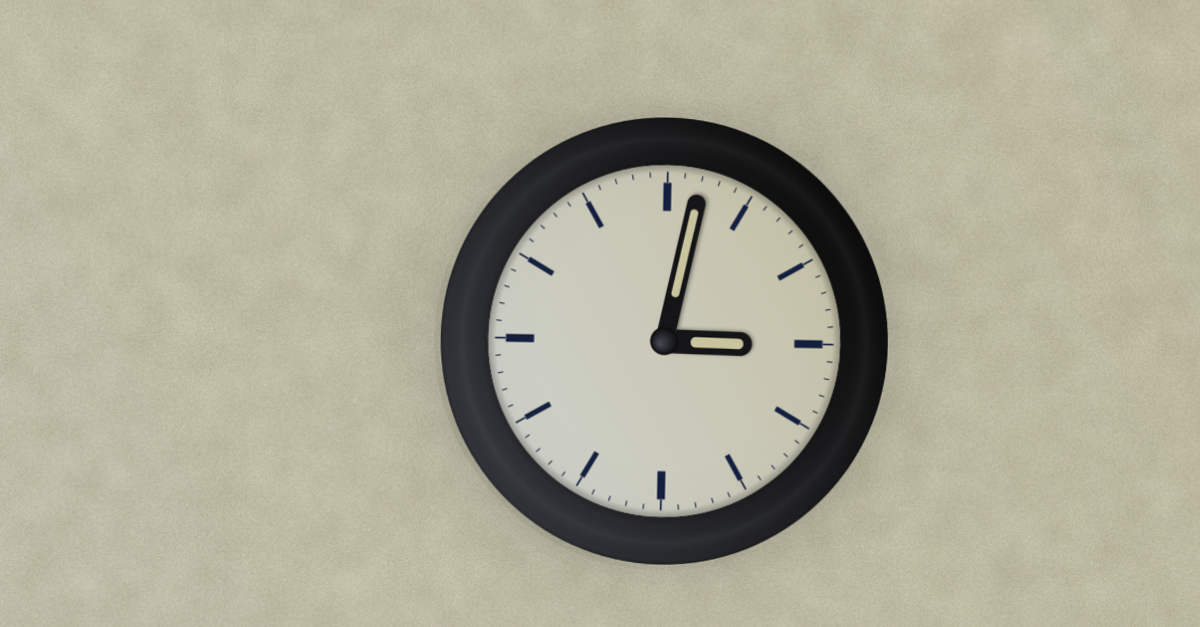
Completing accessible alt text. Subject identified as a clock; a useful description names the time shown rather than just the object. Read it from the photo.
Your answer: 3:02
